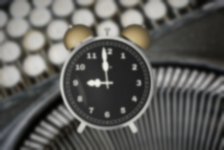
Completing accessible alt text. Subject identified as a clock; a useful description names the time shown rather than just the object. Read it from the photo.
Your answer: 8:59
